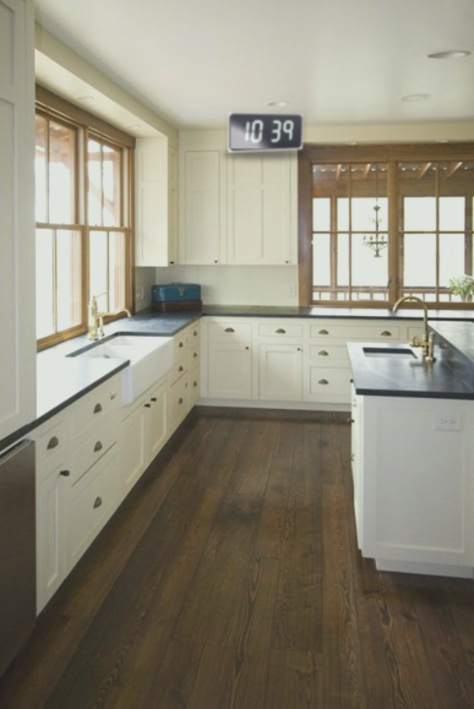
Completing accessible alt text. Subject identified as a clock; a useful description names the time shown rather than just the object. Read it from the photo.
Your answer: 10:39
